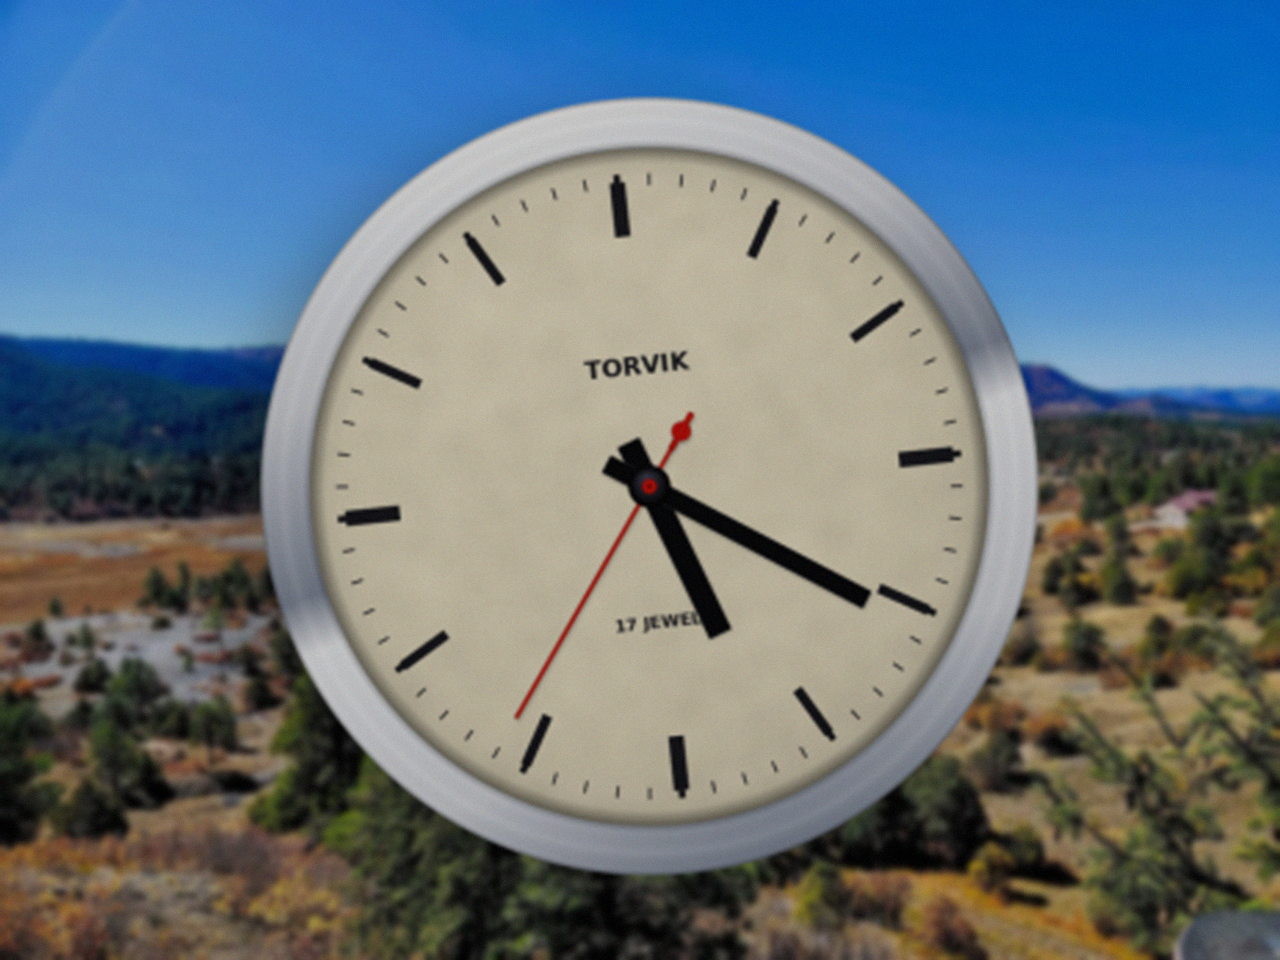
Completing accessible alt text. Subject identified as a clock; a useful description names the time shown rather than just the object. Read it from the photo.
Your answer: 5:20:36
